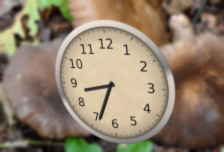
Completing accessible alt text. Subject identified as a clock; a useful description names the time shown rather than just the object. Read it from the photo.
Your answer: 8:34
